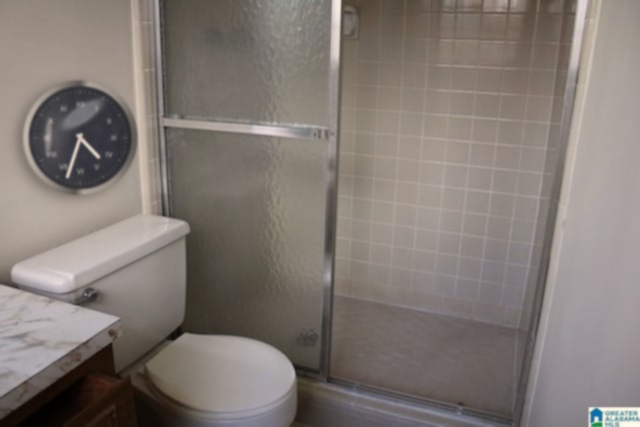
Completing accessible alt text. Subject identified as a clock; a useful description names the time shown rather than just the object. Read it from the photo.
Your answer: 4:33
